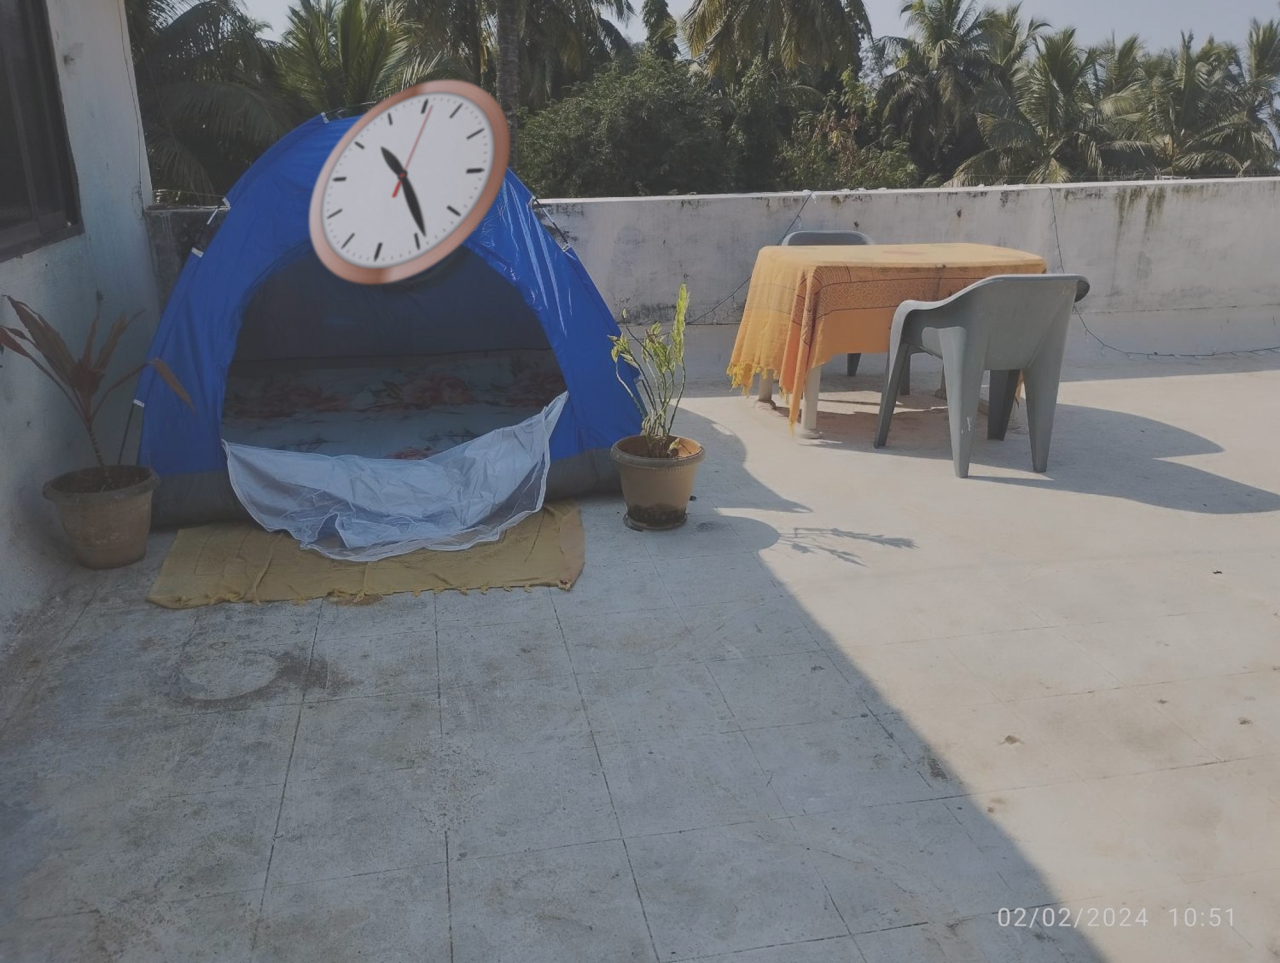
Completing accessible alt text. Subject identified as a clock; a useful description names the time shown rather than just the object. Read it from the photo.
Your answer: 10:24:01
